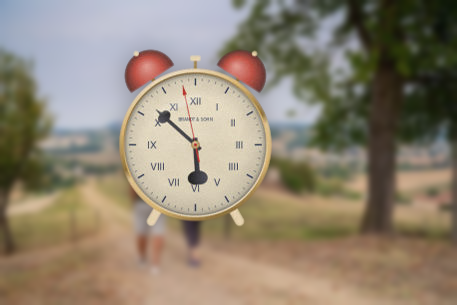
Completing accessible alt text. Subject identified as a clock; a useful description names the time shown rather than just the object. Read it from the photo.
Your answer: 5:51:58
